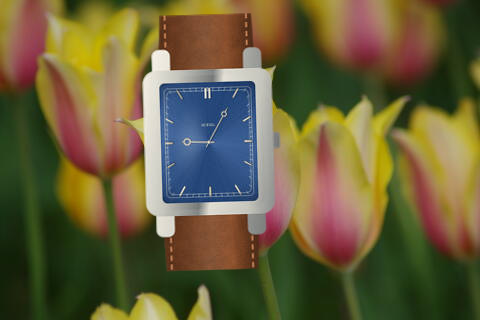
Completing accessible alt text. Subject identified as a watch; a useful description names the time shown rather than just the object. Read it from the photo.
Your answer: 9:05
